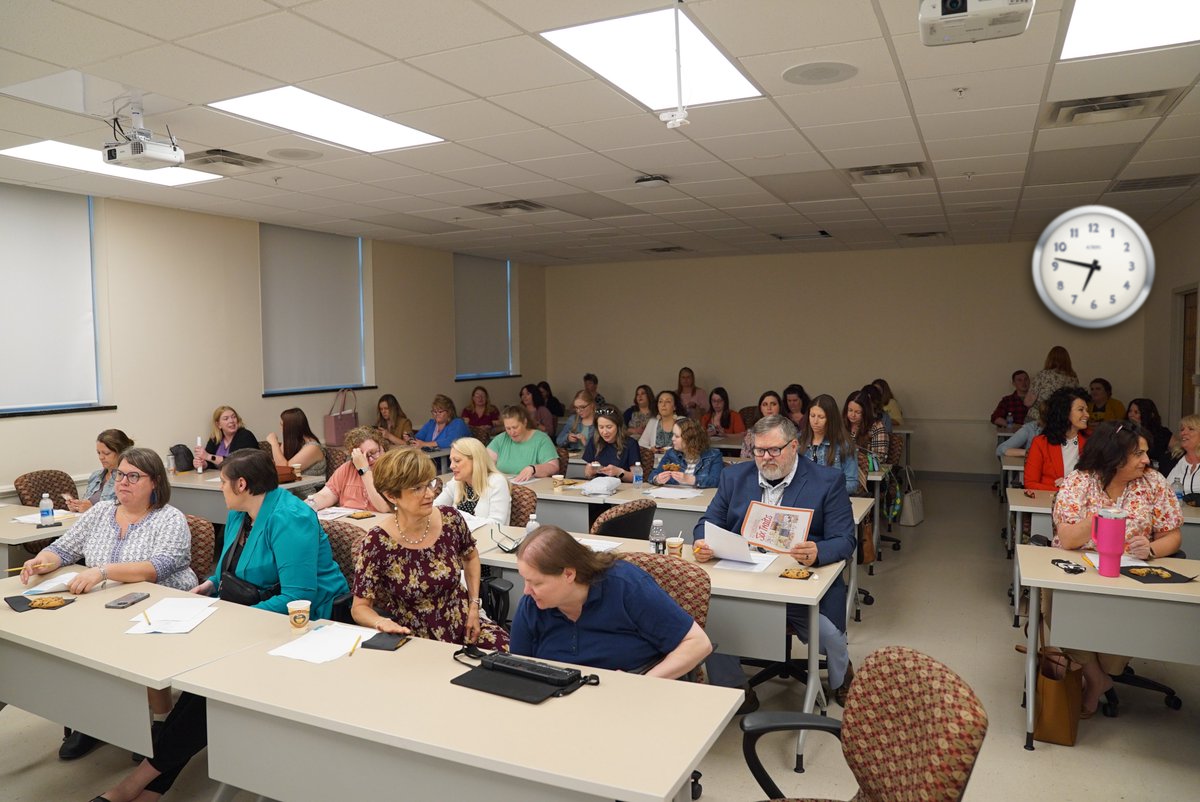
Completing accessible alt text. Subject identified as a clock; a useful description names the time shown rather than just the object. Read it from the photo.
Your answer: 6:47
